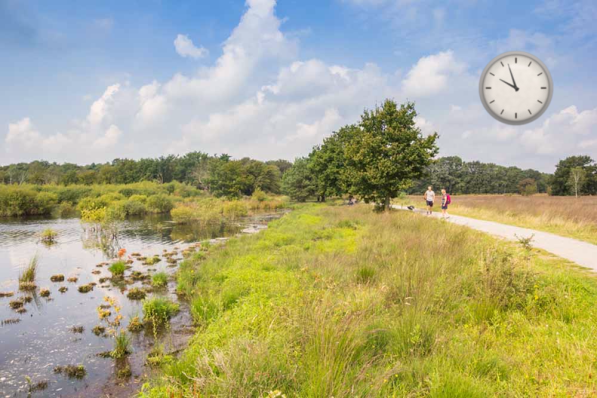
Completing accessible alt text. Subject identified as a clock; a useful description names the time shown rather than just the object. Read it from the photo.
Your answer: 9:57
